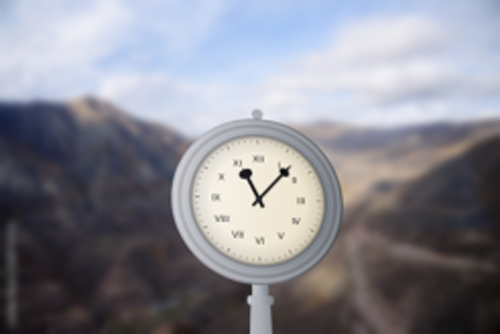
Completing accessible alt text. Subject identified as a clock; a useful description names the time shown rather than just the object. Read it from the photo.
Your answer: 11:07
